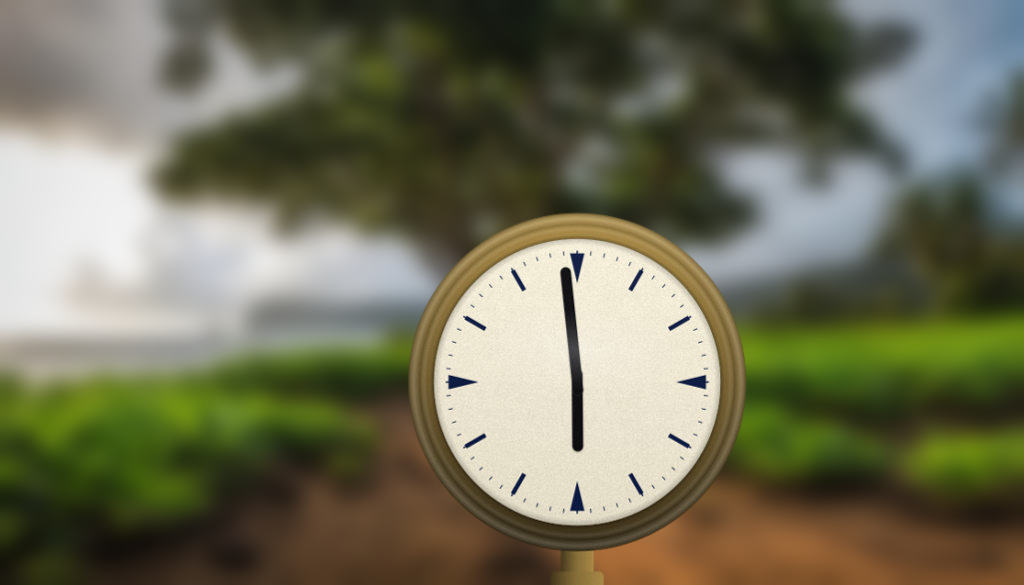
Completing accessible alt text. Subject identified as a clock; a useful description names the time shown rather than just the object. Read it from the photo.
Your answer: 5:59
